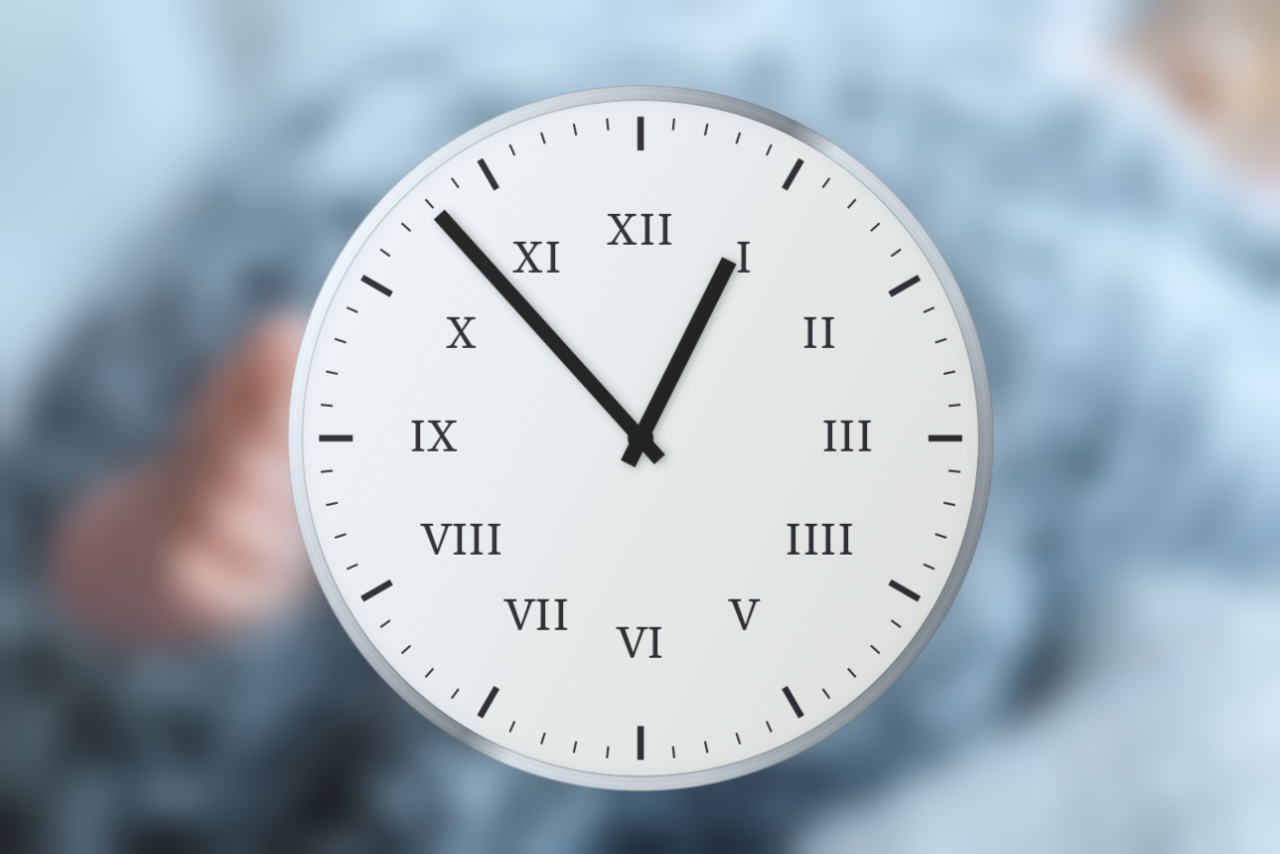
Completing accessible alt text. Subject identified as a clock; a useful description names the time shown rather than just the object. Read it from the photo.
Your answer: 12:53
